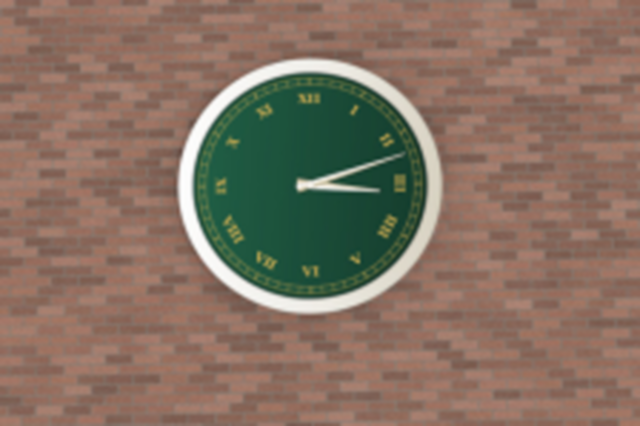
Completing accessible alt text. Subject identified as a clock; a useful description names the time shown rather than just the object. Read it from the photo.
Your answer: 3:12
